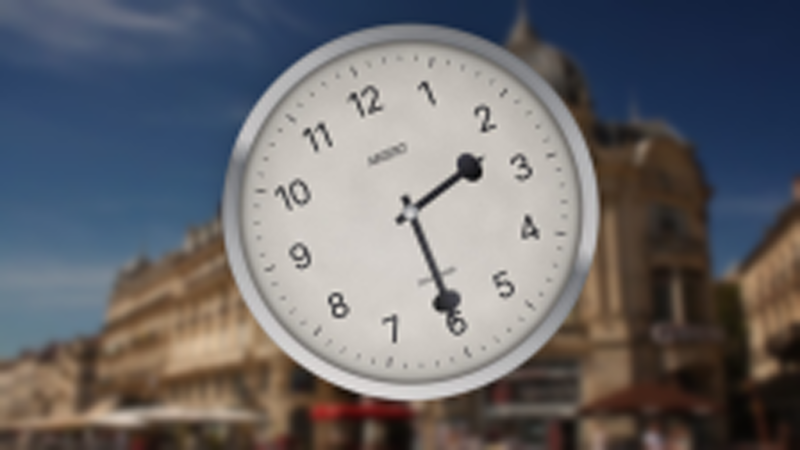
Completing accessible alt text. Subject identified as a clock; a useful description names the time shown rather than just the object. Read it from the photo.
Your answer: 2:30
